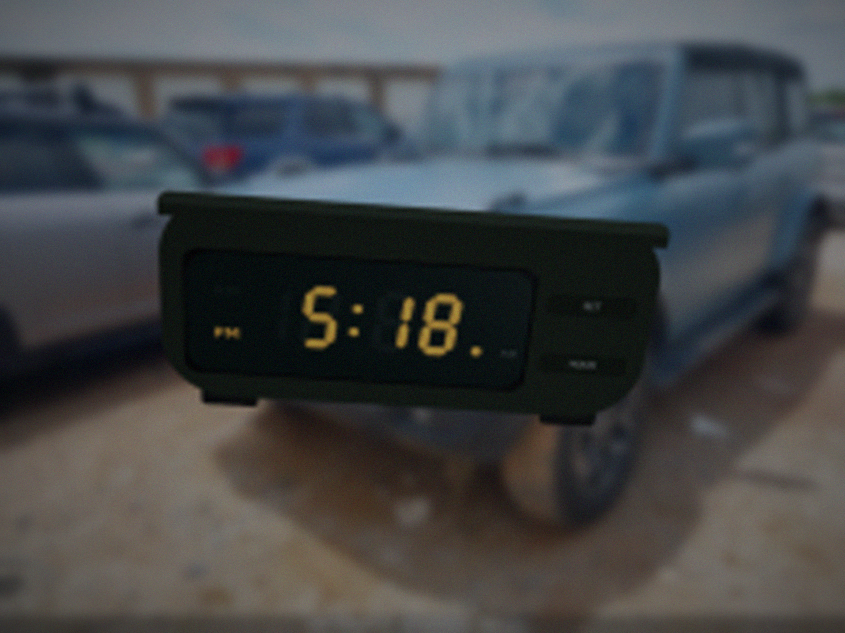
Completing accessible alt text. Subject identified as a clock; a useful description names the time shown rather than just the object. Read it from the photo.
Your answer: 5:18
